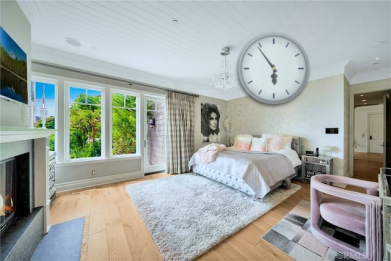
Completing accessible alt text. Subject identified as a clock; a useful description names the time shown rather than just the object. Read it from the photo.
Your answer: 5:54
